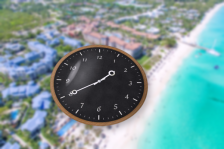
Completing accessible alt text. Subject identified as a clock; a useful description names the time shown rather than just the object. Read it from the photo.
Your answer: 1:40
